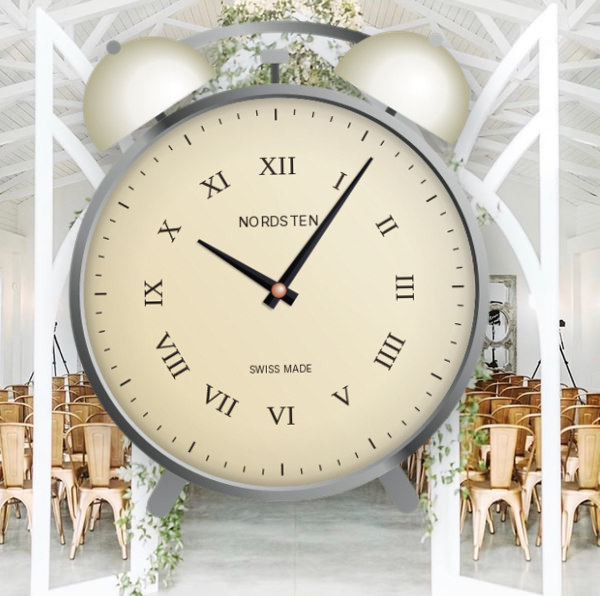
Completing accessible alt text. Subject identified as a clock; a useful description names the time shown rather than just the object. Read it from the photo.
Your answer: 10:06
